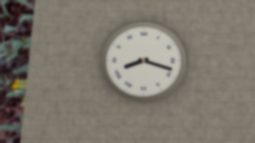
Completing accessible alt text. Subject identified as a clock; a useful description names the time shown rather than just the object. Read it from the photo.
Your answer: 8:18
